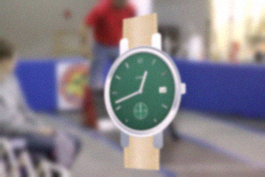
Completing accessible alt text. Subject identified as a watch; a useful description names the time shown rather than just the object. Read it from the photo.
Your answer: 12:42
